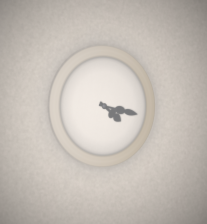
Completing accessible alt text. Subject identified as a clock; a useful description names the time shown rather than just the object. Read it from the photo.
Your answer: 4:17
